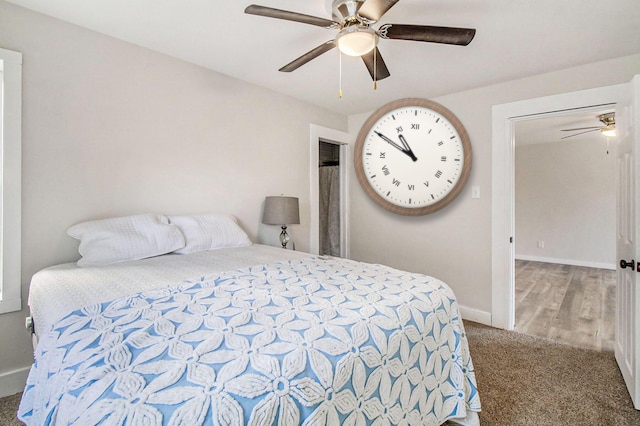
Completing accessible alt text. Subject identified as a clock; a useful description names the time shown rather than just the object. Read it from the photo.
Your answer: 10:50
